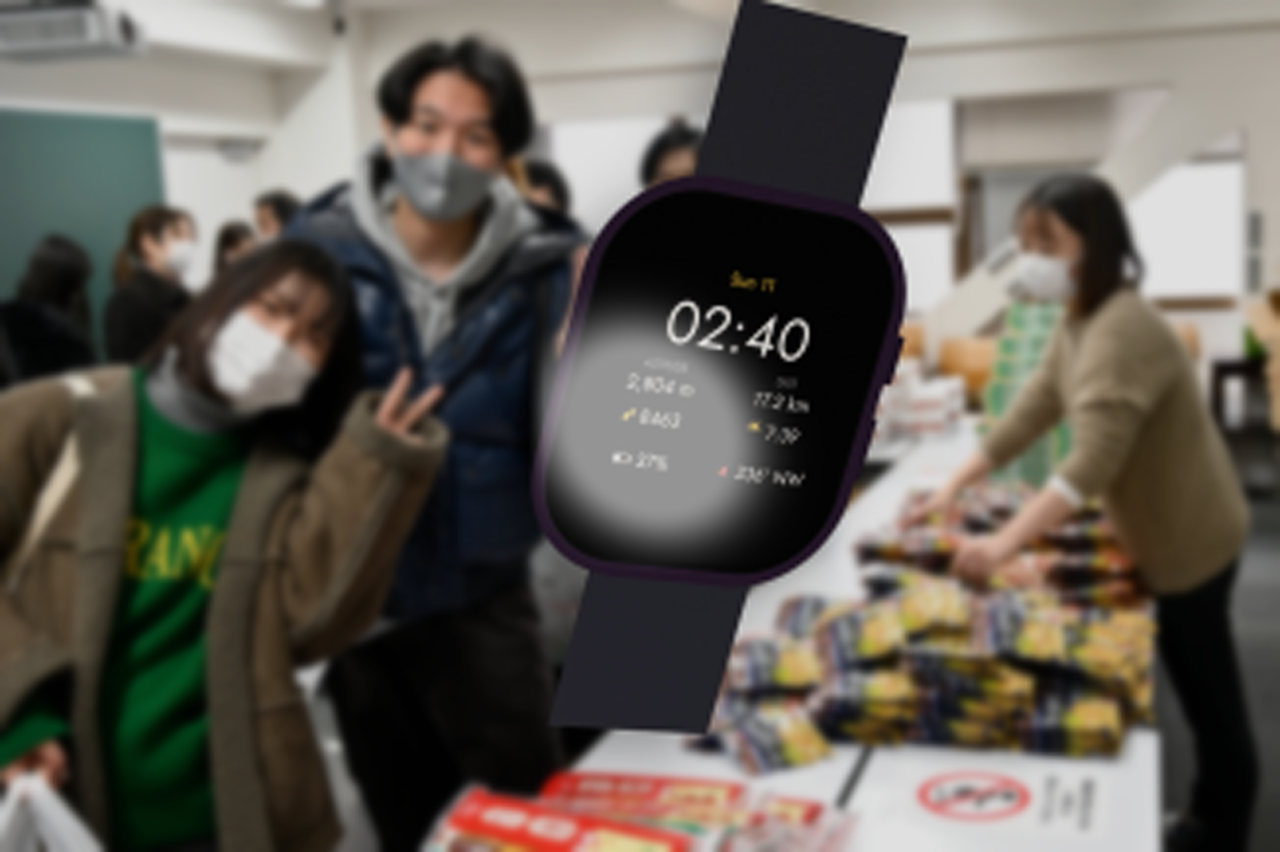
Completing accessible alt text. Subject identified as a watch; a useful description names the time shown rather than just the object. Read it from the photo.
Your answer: 2:40
